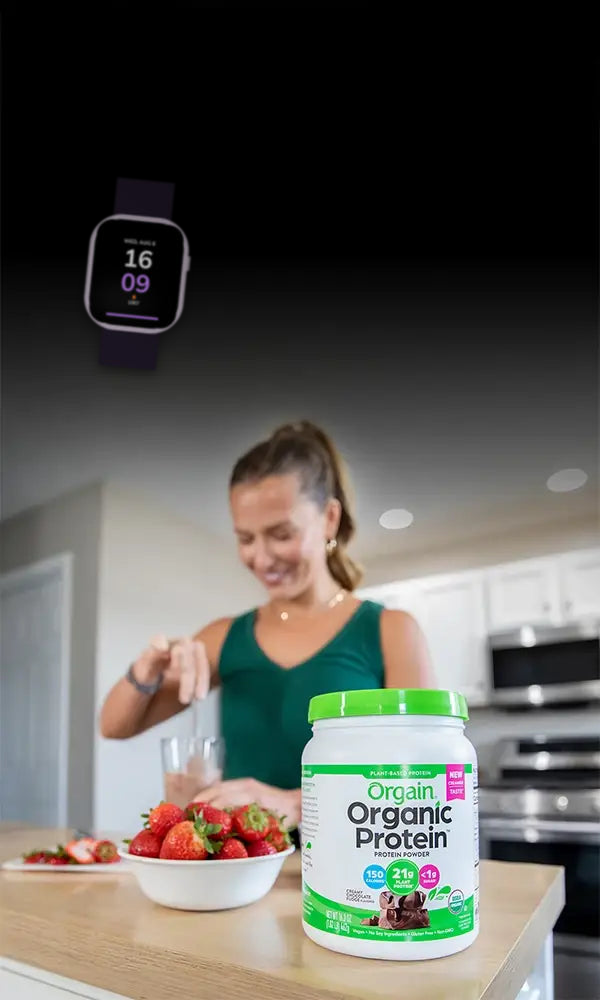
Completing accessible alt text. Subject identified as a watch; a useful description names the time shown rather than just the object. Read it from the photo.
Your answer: 16:09
